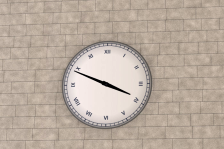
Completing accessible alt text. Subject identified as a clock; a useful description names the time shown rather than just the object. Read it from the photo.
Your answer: 3:49
